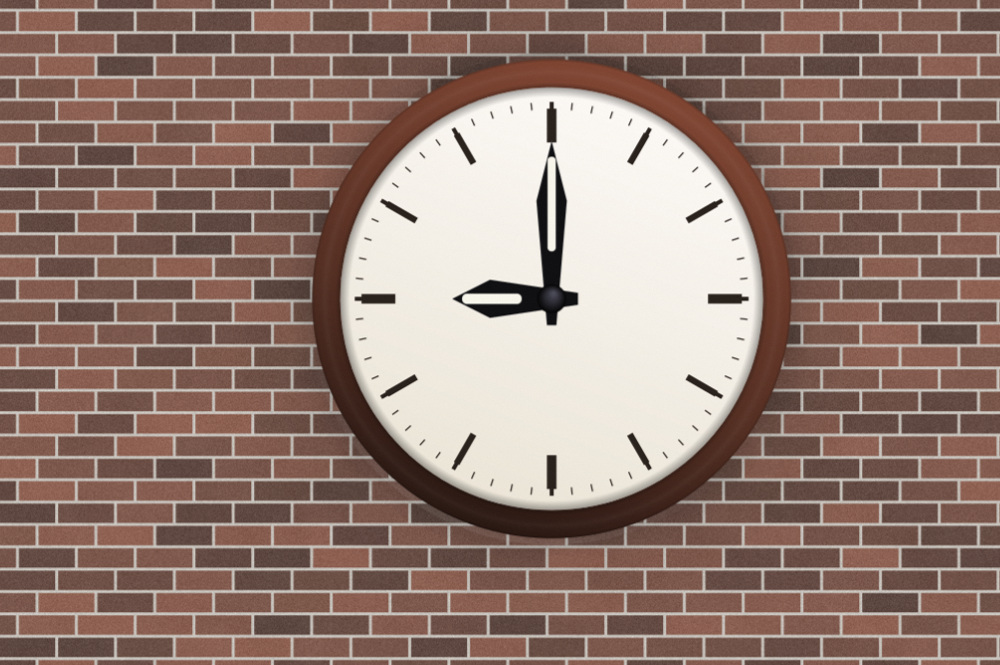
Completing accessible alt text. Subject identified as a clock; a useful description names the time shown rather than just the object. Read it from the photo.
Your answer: 9:00
